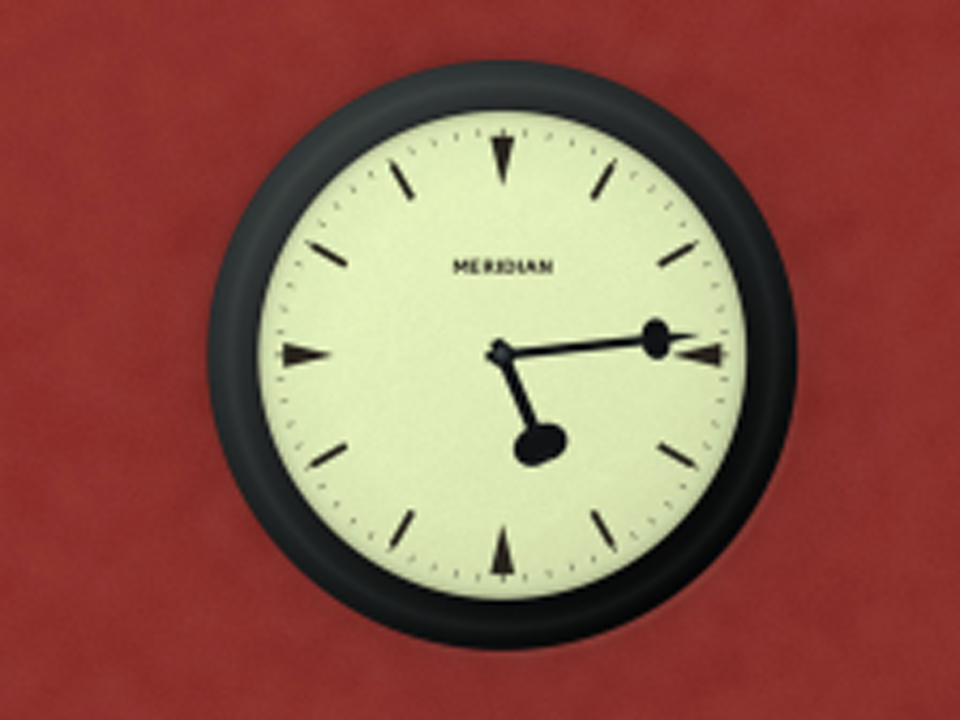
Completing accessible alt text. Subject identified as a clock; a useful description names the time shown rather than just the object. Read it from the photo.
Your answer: 5:14
